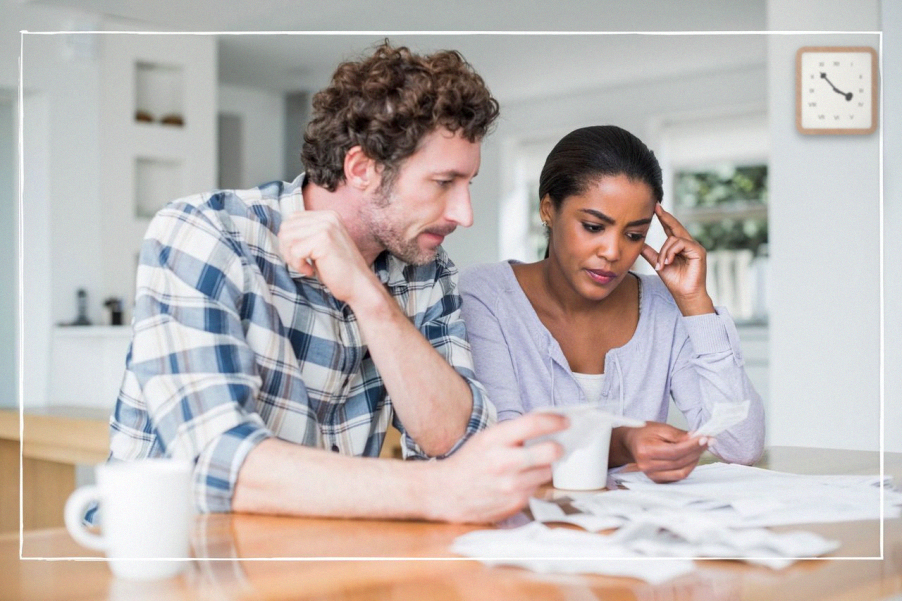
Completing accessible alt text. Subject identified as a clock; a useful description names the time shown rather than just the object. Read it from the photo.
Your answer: 3:53
